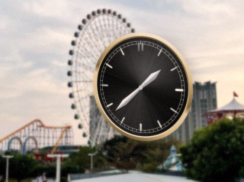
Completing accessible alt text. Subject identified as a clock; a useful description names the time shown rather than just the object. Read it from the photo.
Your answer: 1:38
